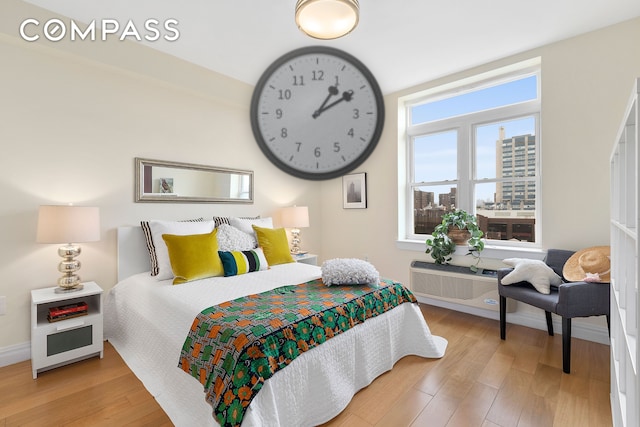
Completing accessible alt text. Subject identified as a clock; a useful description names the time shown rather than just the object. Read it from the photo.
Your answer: 1:10
